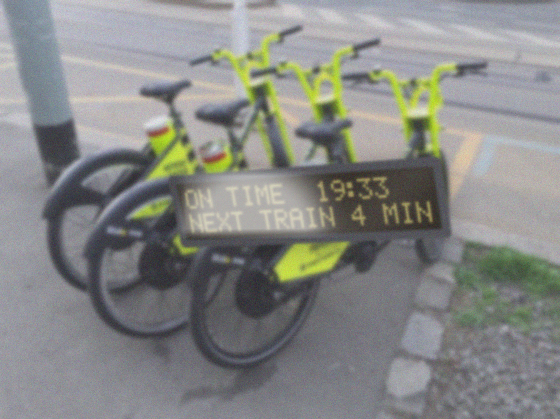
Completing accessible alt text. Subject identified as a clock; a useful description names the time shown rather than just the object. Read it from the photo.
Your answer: 19:33
